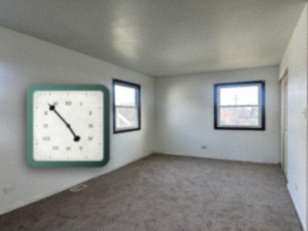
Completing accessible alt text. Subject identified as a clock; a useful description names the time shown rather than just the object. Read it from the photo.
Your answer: 4:53
